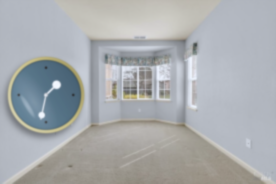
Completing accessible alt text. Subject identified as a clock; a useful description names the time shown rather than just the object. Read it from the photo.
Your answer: 1:32
